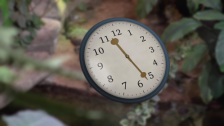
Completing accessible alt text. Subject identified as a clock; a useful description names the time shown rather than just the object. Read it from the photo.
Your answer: 11:27
